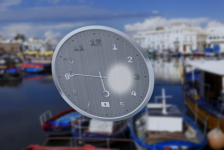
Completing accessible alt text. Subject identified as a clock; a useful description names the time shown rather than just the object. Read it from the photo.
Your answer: 5:46
